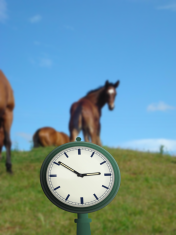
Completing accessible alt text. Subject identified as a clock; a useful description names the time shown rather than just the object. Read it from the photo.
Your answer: 2:51
